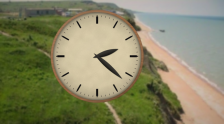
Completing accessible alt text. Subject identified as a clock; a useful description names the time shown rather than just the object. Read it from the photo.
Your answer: 2:22
